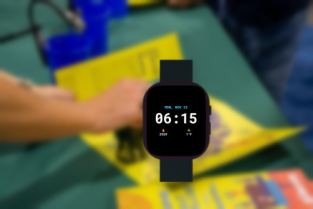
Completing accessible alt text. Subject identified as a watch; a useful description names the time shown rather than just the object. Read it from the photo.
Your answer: 6:15
